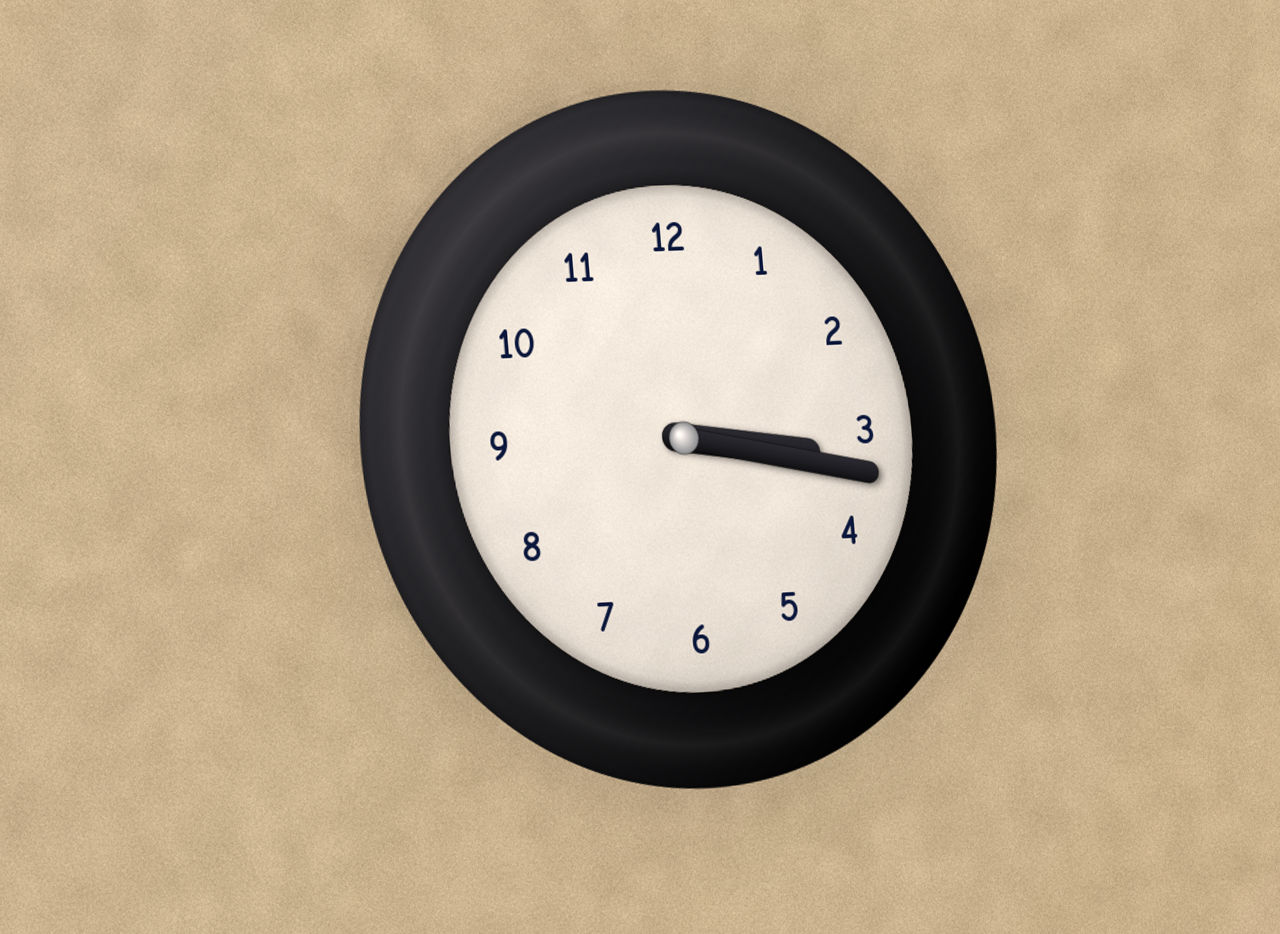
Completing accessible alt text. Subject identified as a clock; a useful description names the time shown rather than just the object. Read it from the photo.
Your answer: 3:17
